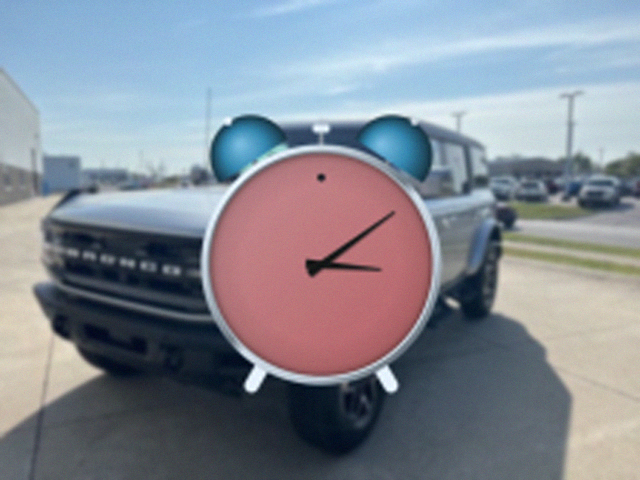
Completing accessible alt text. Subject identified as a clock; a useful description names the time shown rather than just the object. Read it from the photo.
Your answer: 3:09
